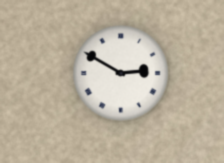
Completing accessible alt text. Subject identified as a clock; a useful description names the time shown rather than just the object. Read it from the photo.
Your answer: 2:50
